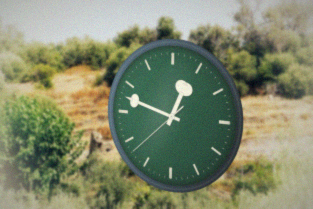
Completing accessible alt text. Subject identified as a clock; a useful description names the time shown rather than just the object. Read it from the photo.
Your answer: 12:47:38
